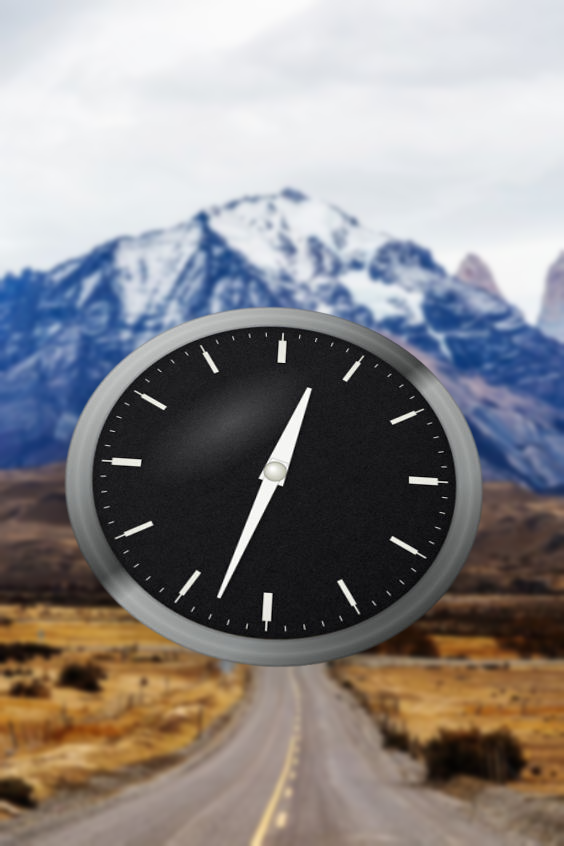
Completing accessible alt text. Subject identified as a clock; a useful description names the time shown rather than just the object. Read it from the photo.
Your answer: 12:33
